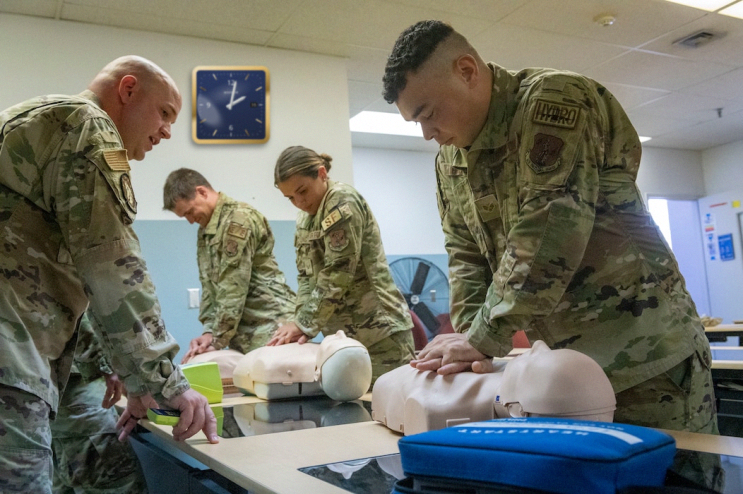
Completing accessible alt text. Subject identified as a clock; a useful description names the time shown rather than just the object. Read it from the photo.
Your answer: 2:02
